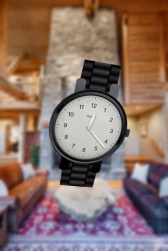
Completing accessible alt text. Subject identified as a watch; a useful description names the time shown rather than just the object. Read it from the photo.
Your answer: 12:22
